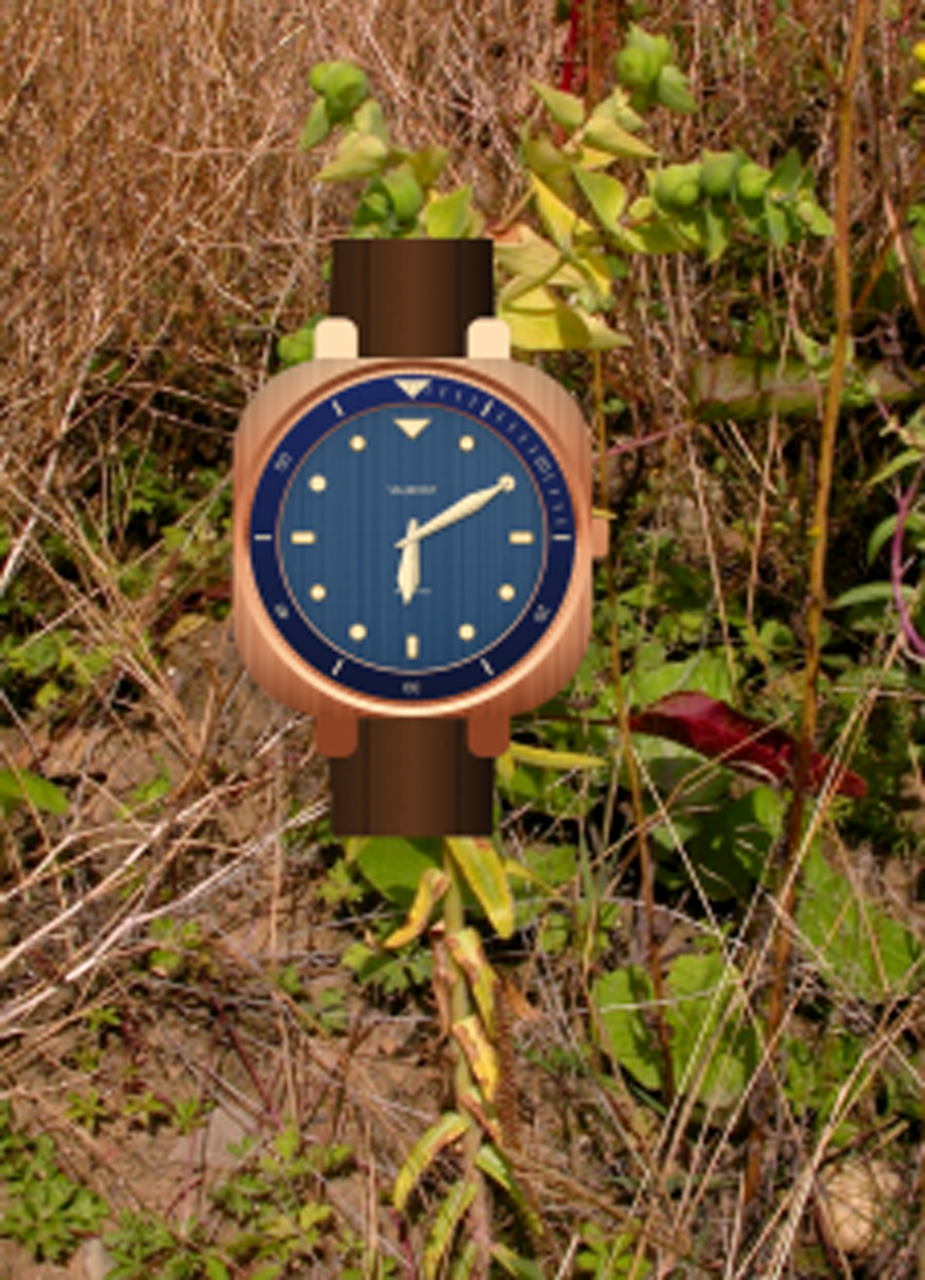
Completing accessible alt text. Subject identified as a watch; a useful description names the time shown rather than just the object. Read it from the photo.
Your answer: 6:10
